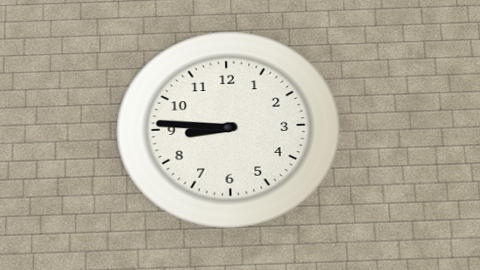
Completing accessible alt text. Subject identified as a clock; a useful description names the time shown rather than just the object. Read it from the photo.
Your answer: 8:46
